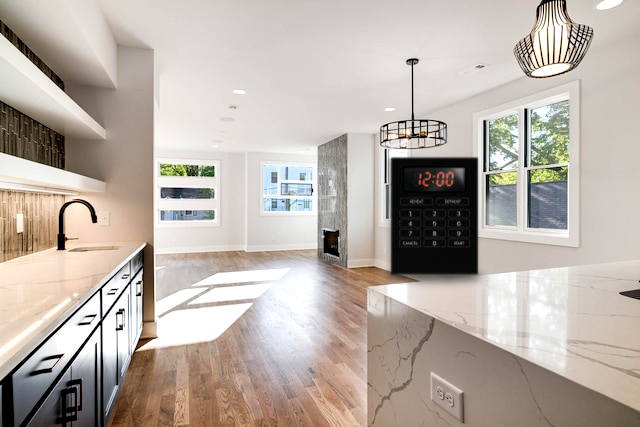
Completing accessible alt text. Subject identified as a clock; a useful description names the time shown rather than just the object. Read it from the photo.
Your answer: 12:00
